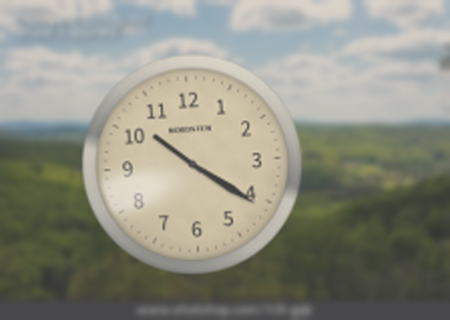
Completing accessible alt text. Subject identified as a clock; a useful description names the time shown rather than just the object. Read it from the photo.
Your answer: 10:21
